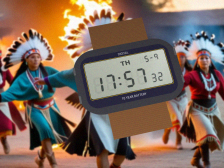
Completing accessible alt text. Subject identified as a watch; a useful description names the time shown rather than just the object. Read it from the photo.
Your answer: 17:57:32
